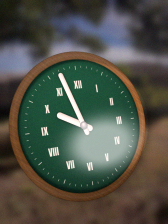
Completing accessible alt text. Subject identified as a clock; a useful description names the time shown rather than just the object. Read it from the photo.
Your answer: 9:57
